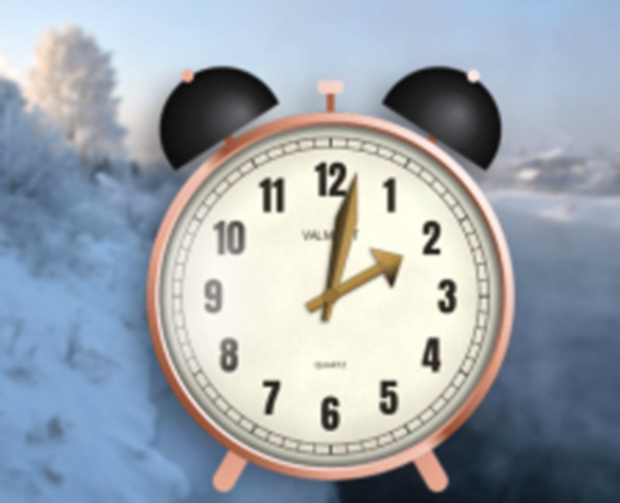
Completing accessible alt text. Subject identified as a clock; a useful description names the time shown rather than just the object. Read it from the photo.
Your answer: 2:02
